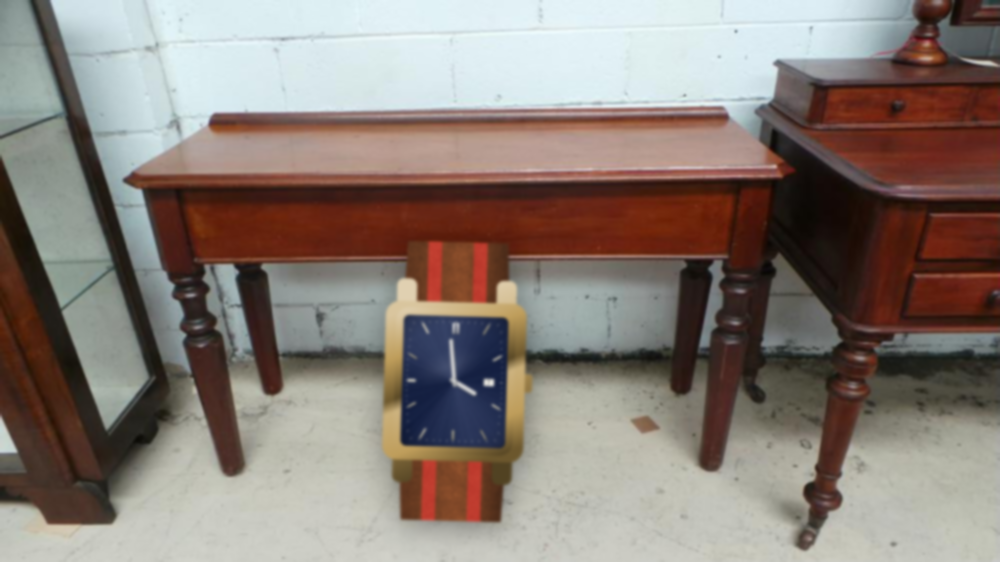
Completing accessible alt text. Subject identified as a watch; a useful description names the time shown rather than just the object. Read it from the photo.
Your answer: 3:59
